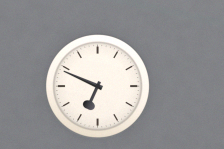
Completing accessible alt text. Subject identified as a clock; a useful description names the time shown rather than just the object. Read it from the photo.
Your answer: 6:49
